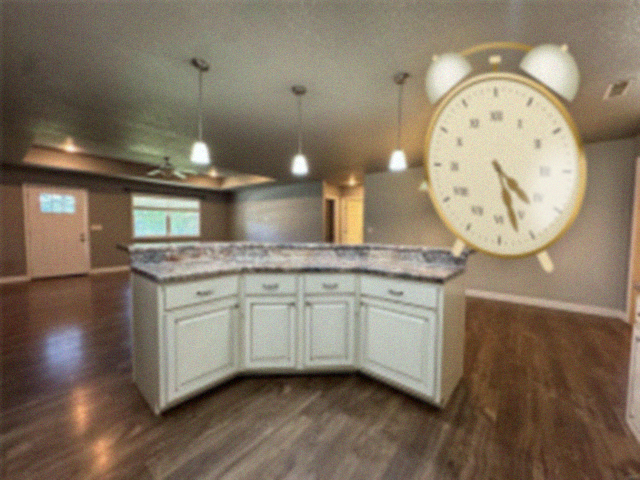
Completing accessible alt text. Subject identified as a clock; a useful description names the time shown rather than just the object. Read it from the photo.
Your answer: 4:27
